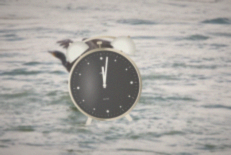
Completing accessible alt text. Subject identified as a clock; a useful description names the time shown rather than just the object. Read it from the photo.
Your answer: 12:02
